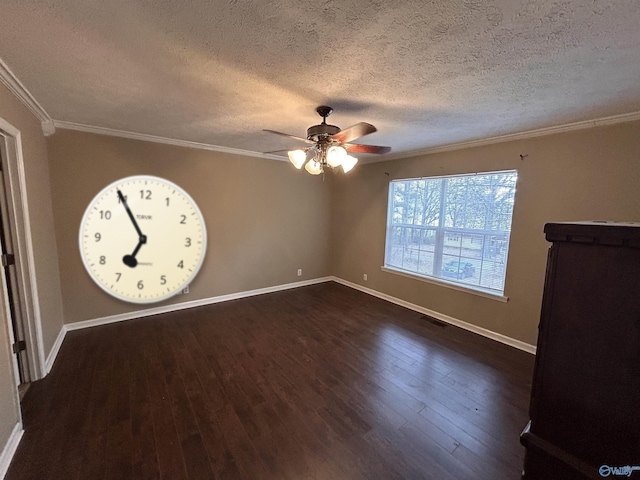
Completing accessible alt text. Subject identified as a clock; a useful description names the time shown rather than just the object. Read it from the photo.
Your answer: 6:55
